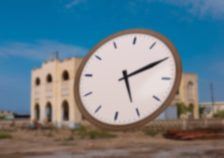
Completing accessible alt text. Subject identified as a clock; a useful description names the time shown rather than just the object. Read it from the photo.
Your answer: 5:10
